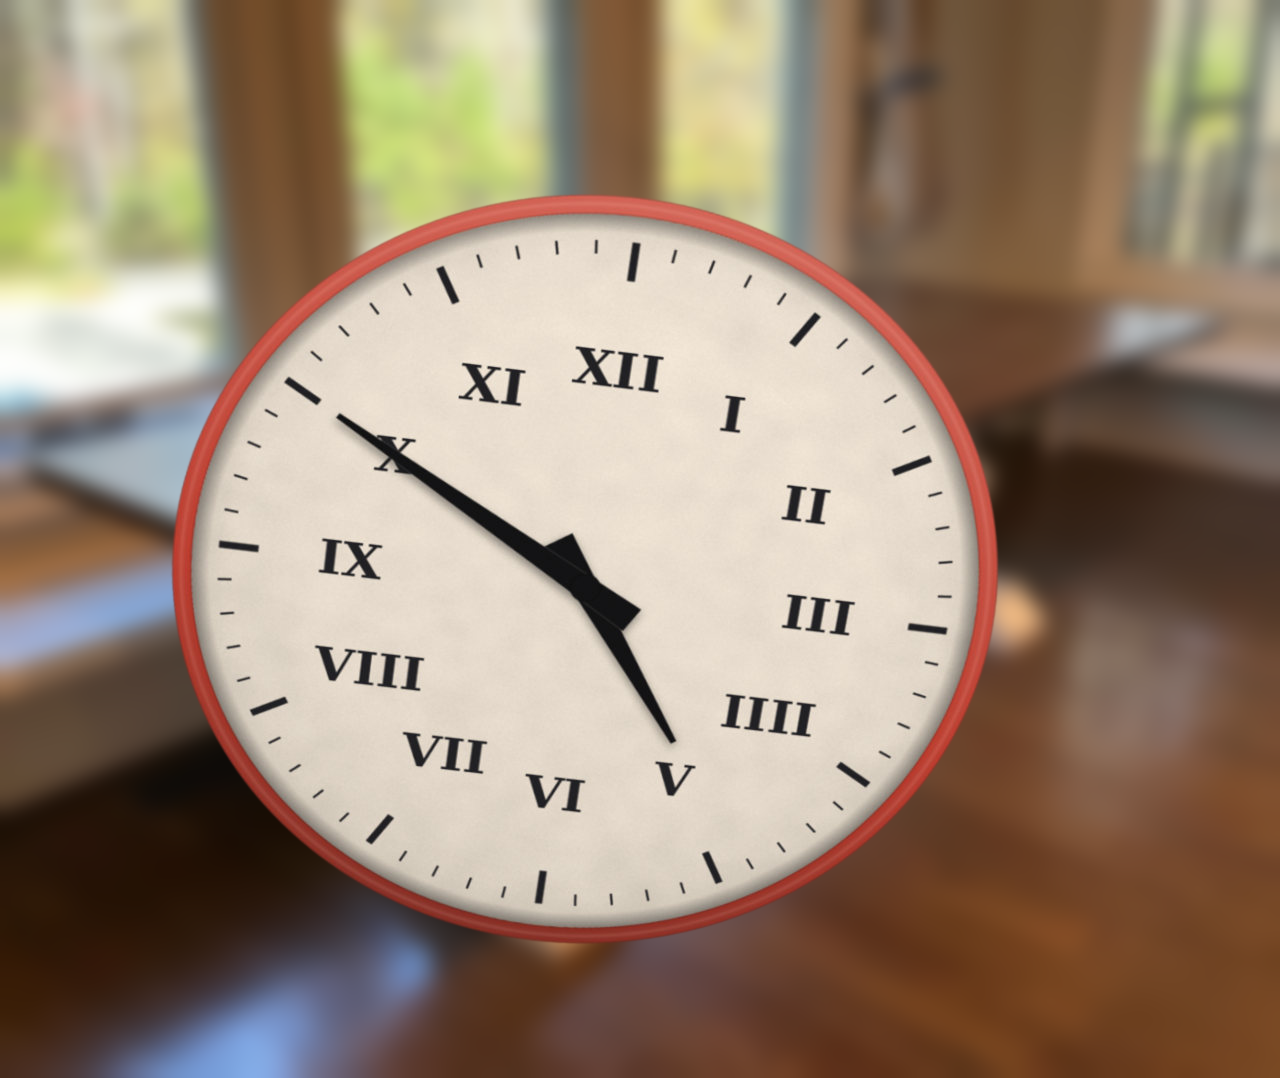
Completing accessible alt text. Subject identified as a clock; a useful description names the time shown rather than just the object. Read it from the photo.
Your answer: 4:50
